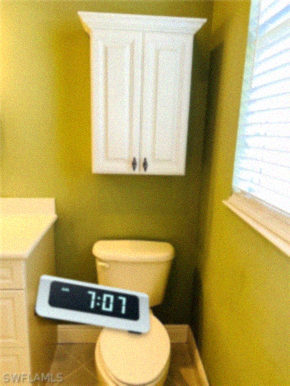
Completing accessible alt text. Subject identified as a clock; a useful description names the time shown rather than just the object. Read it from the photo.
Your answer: 7:07
